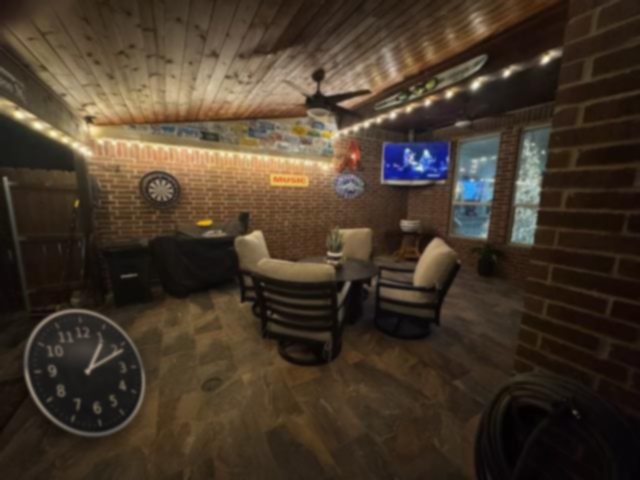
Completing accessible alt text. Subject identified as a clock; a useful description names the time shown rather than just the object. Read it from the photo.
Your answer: 1:11
